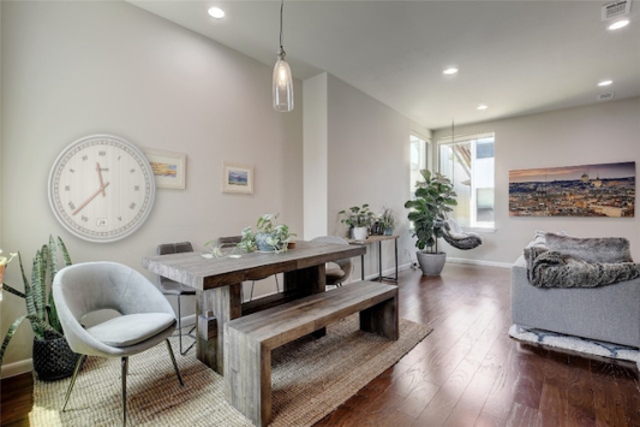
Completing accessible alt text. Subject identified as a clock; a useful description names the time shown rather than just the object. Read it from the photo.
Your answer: 11:38
